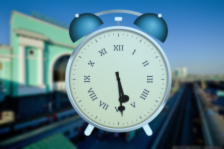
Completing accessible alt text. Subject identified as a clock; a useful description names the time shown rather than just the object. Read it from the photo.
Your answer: 5:29
